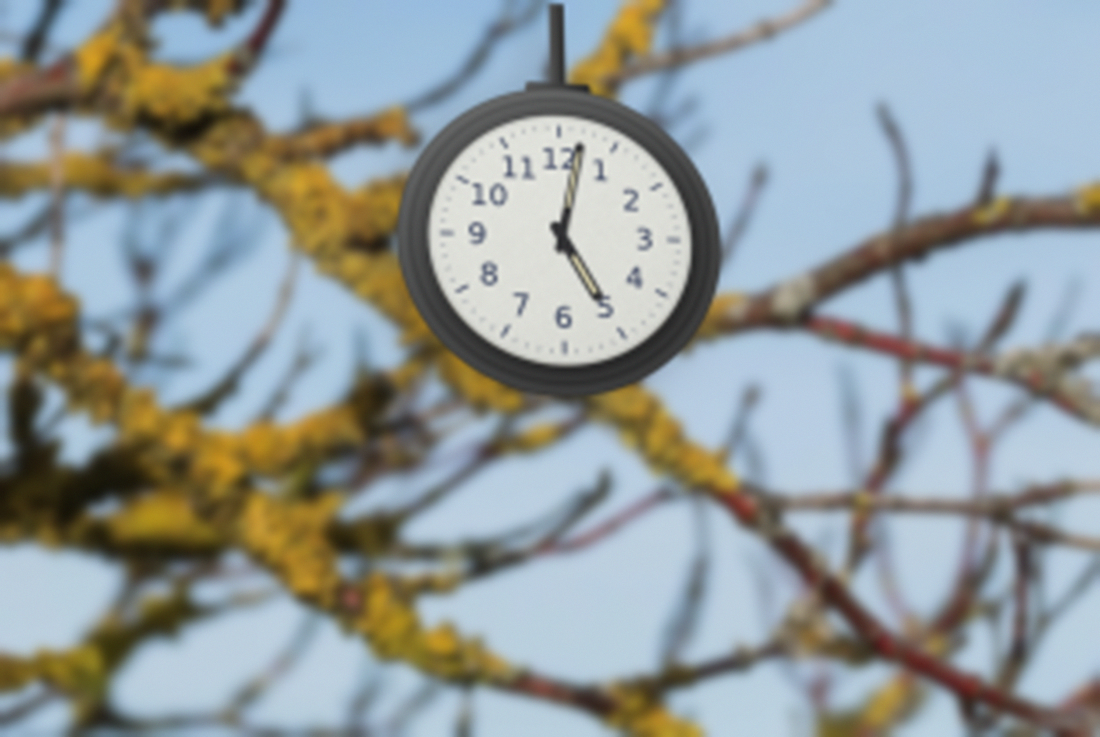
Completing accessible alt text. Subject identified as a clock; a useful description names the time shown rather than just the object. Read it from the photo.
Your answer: 5:02
